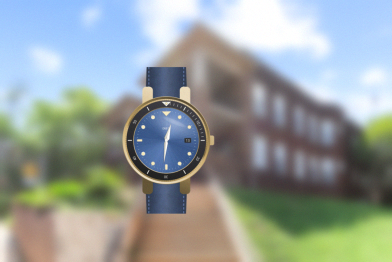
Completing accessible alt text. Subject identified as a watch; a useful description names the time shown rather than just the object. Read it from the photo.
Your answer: 12:31
